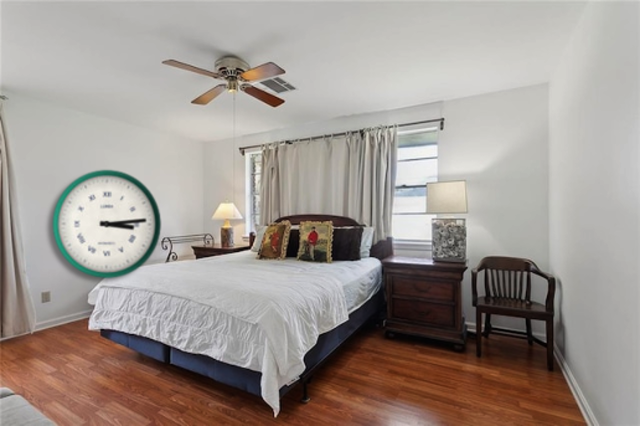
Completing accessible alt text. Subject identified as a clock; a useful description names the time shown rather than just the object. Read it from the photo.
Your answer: 3:14
